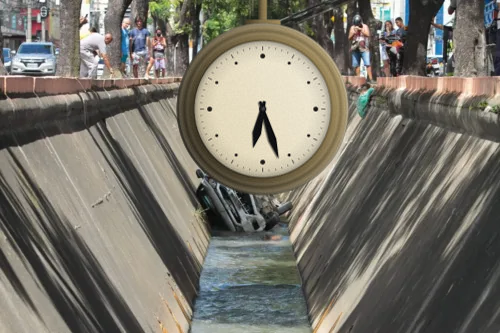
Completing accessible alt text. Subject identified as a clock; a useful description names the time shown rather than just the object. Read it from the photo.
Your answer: 6:27
